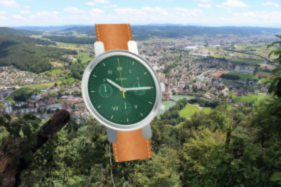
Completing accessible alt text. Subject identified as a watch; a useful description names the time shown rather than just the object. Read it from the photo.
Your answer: 10:15
